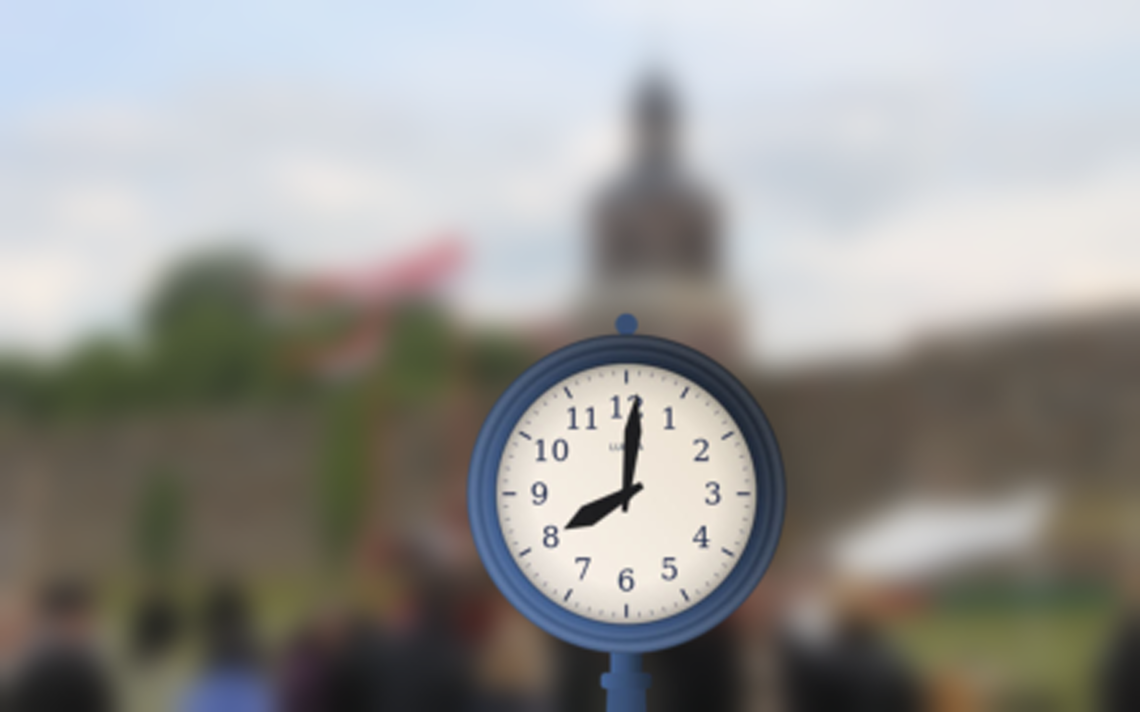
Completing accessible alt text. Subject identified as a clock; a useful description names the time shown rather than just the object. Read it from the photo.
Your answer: 8:01
